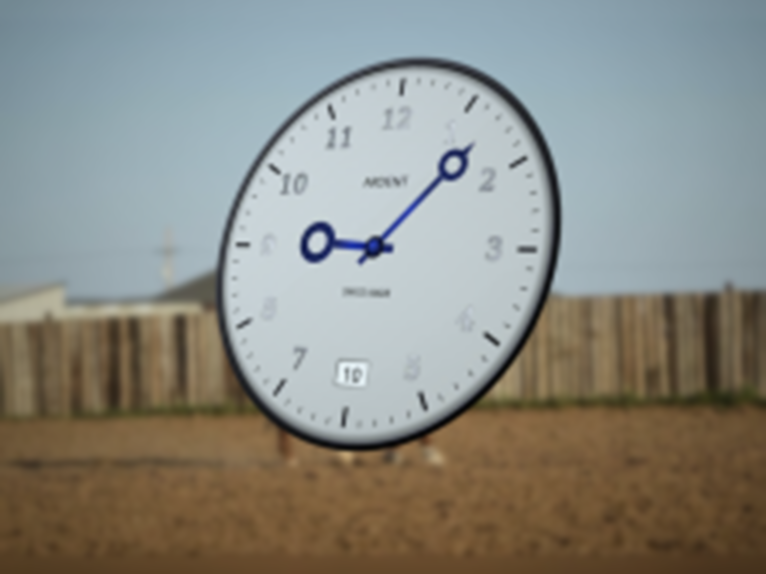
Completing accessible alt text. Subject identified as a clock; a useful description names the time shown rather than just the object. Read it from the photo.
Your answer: 9:07
